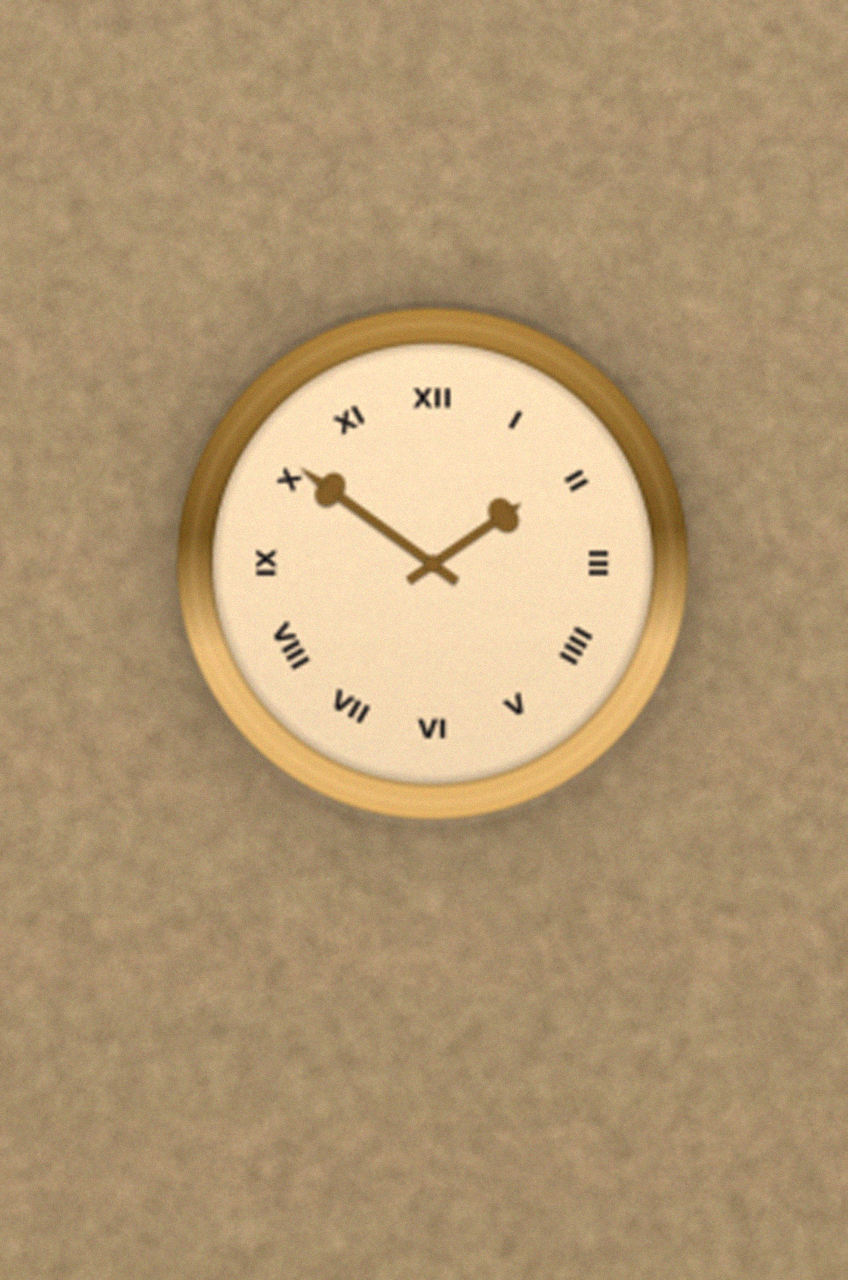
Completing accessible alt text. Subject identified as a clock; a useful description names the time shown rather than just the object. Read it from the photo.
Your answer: 1:51
